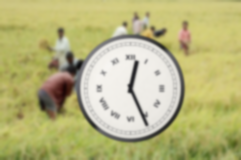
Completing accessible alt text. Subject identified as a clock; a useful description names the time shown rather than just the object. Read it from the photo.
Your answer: 12:26
